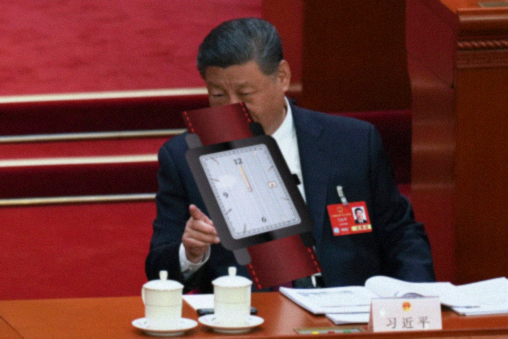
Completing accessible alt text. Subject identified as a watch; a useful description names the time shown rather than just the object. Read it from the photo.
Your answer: 12:00
